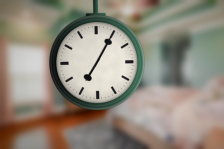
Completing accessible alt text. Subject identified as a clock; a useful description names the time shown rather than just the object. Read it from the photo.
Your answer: 7:05
